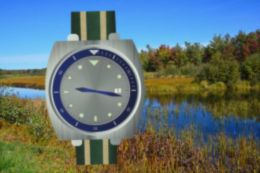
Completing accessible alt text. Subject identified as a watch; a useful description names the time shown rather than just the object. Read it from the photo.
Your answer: 9:17
